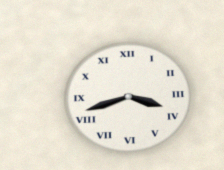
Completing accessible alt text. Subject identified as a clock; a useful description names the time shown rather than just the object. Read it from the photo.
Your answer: 3:42
